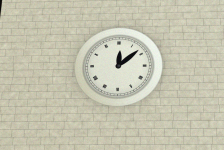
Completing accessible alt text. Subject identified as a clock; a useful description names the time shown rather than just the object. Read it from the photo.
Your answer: 12:08
